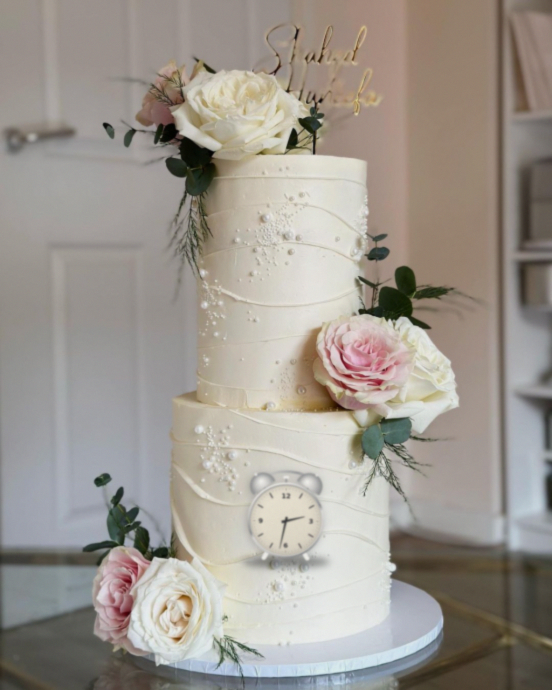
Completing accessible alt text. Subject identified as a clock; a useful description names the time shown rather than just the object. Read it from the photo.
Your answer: 2:32
